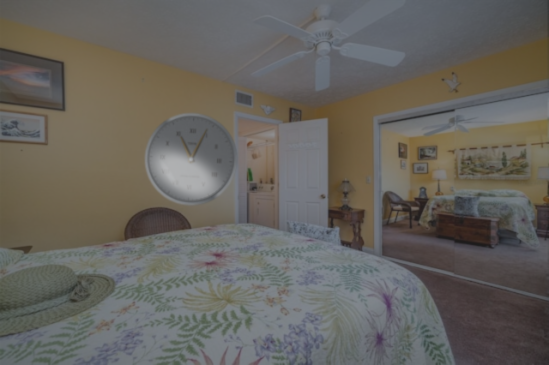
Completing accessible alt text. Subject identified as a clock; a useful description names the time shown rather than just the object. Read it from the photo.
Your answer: 11:04
